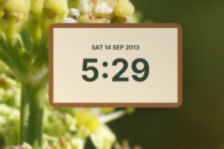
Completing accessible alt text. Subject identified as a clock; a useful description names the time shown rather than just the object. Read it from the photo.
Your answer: 5:29
